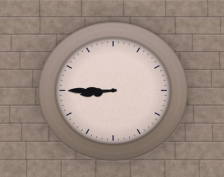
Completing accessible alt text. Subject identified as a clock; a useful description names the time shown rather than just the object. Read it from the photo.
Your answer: 8:45
